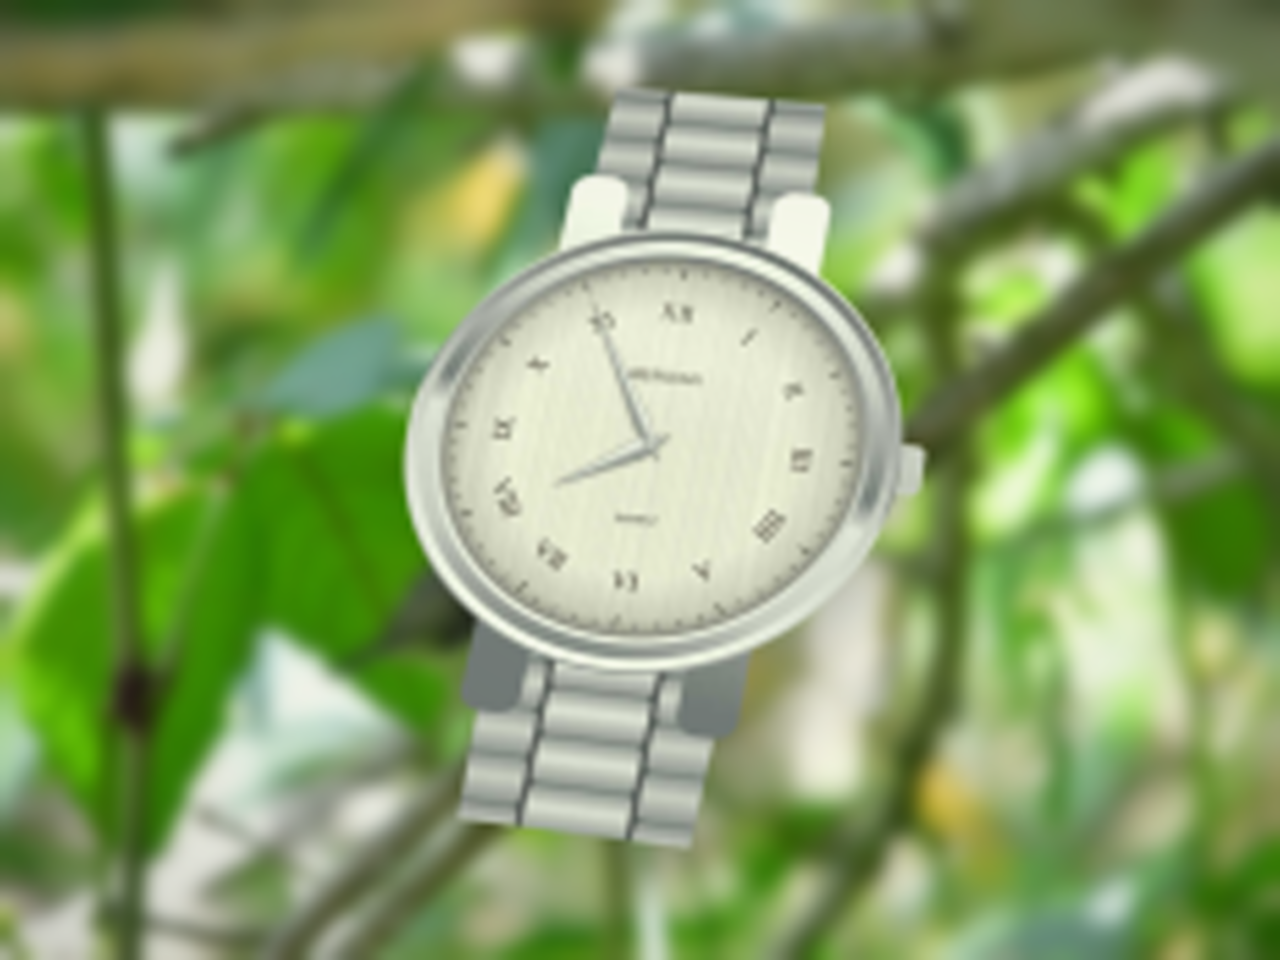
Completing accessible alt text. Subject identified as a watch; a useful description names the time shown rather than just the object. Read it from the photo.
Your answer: 7:55
